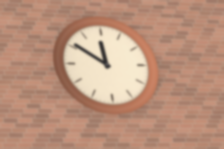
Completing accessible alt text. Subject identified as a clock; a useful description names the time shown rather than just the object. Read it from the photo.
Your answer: 11:51
